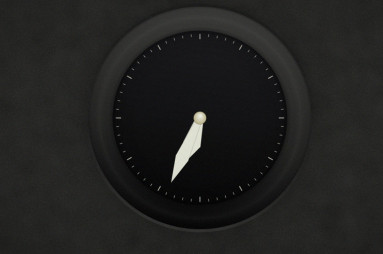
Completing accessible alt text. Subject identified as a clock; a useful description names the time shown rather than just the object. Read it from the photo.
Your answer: 6:34
